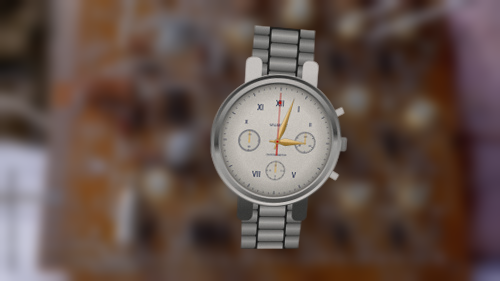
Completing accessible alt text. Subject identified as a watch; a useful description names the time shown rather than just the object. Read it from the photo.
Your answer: 3:03
